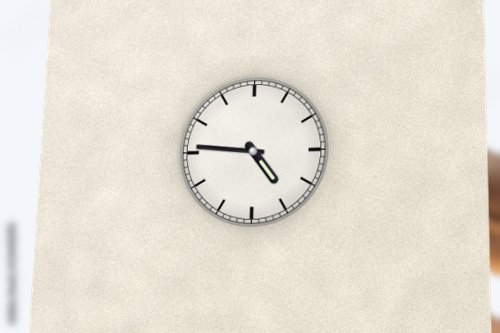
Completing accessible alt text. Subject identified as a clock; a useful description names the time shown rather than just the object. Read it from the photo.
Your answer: 4:46
